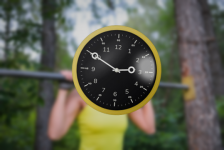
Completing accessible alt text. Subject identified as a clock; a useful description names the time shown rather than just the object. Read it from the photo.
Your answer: 2:50
